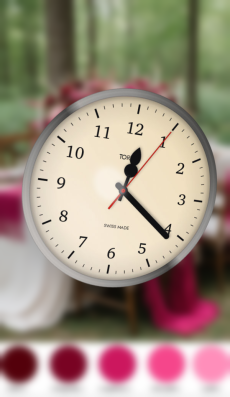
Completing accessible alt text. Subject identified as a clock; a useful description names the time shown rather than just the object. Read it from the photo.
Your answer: 12:21:05
